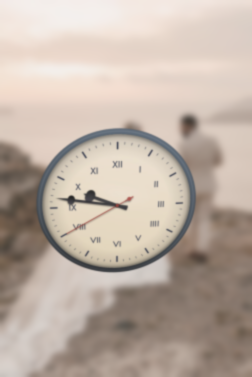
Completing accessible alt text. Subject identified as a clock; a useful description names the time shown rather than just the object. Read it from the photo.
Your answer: 9:46:40
